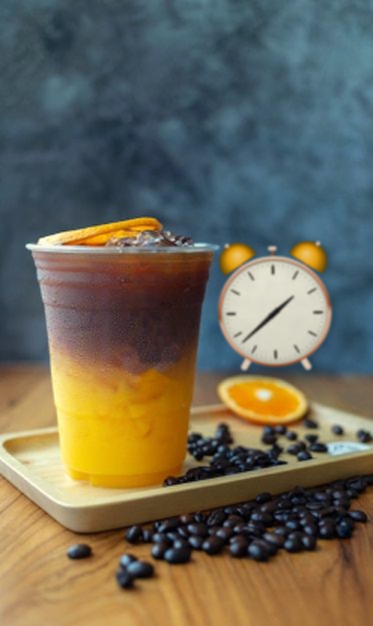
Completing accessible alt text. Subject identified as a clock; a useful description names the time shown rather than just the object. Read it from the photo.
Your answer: 1:38
